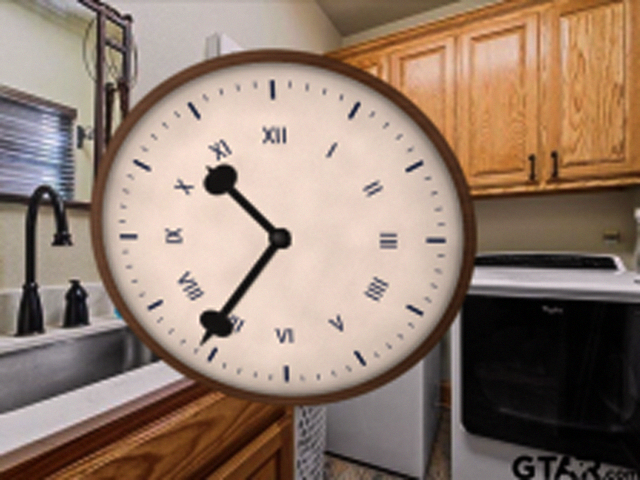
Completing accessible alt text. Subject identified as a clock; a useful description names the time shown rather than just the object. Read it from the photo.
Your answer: 10:36
